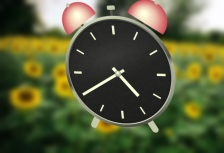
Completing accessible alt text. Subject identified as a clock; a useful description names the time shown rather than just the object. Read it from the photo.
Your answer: 4:40
